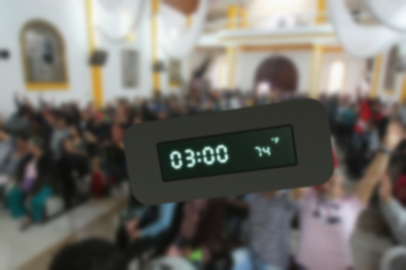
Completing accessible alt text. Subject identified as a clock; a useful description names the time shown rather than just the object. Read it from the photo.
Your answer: 3:00
